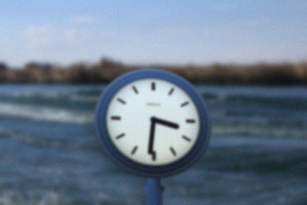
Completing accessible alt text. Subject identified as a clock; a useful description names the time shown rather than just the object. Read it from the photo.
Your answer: 3:31
